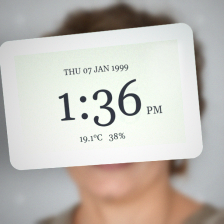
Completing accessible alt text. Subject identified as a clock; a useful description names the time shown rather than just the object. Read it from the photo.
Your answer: 1:36
